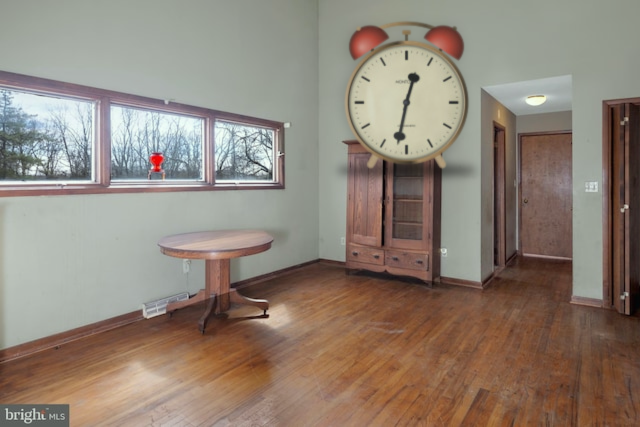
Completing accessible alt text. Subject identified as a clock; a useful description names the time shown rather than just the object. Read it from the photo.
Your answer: 12:32
